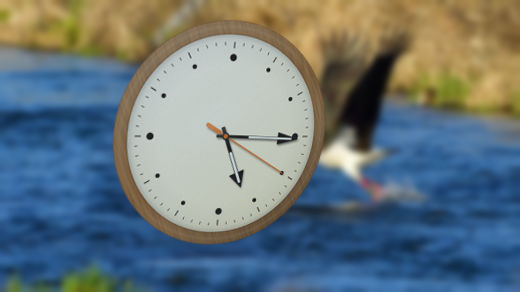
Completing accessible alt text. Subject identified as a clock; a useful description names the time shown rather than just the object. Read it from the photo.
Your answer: 5:15:20
